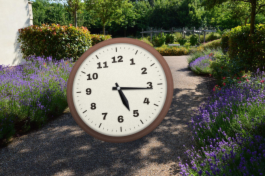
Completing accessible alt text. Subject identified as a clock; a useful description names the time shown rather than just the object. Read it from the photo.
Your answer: 5:16
